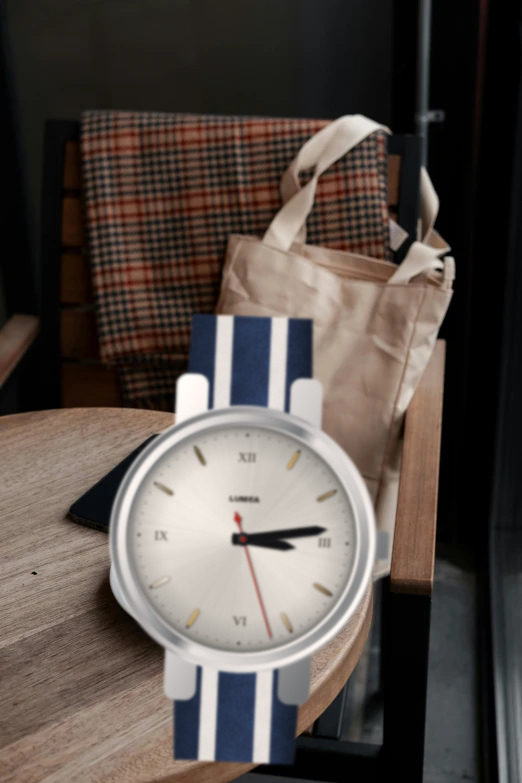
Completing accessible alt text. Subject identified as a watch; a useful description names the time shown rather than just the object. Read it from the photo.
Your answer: 3:13:27
